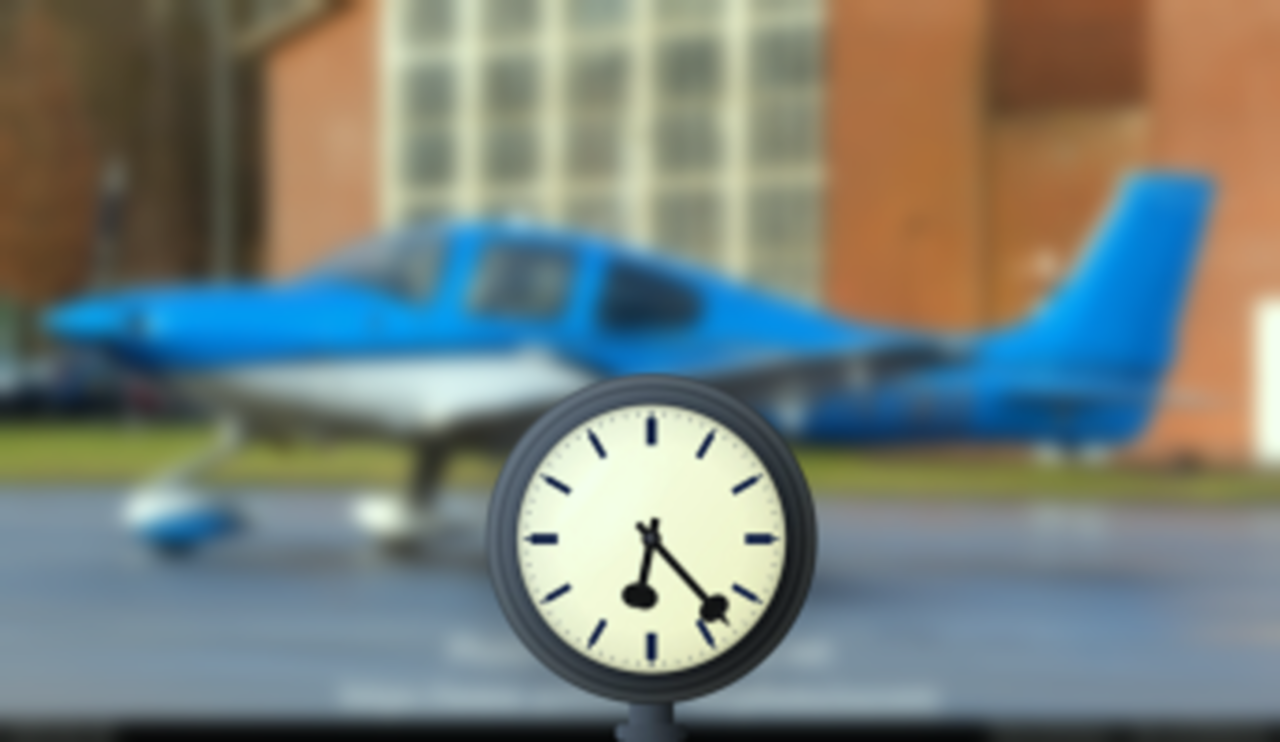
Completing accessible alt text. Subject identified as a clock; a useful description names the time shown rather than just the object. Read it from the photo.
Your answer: 6:23
